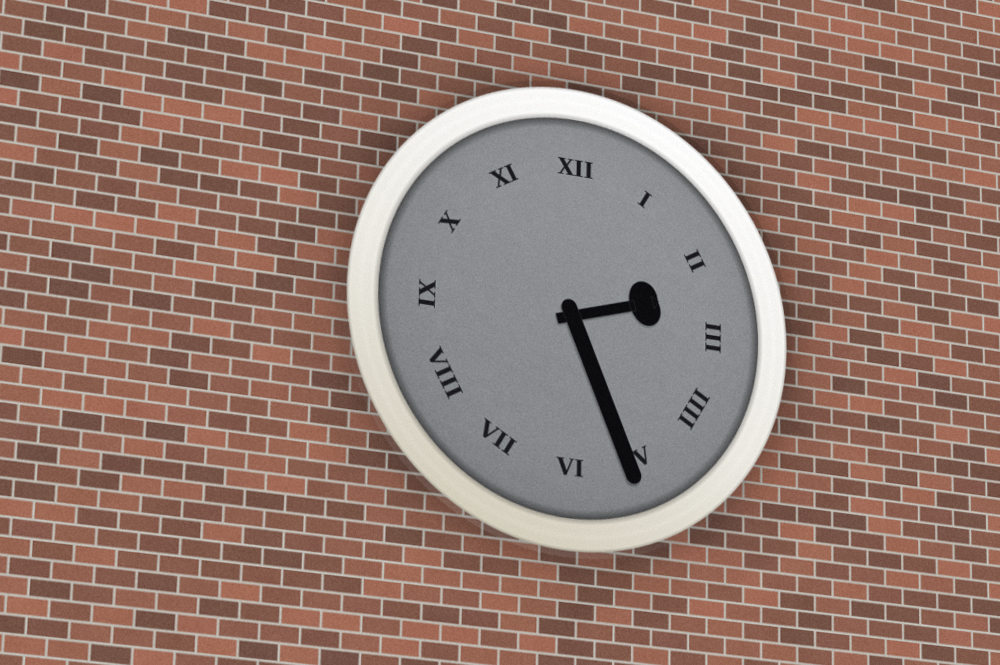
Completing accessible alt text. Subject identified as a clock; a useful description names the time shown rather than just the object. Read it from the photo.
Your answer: 2:26
